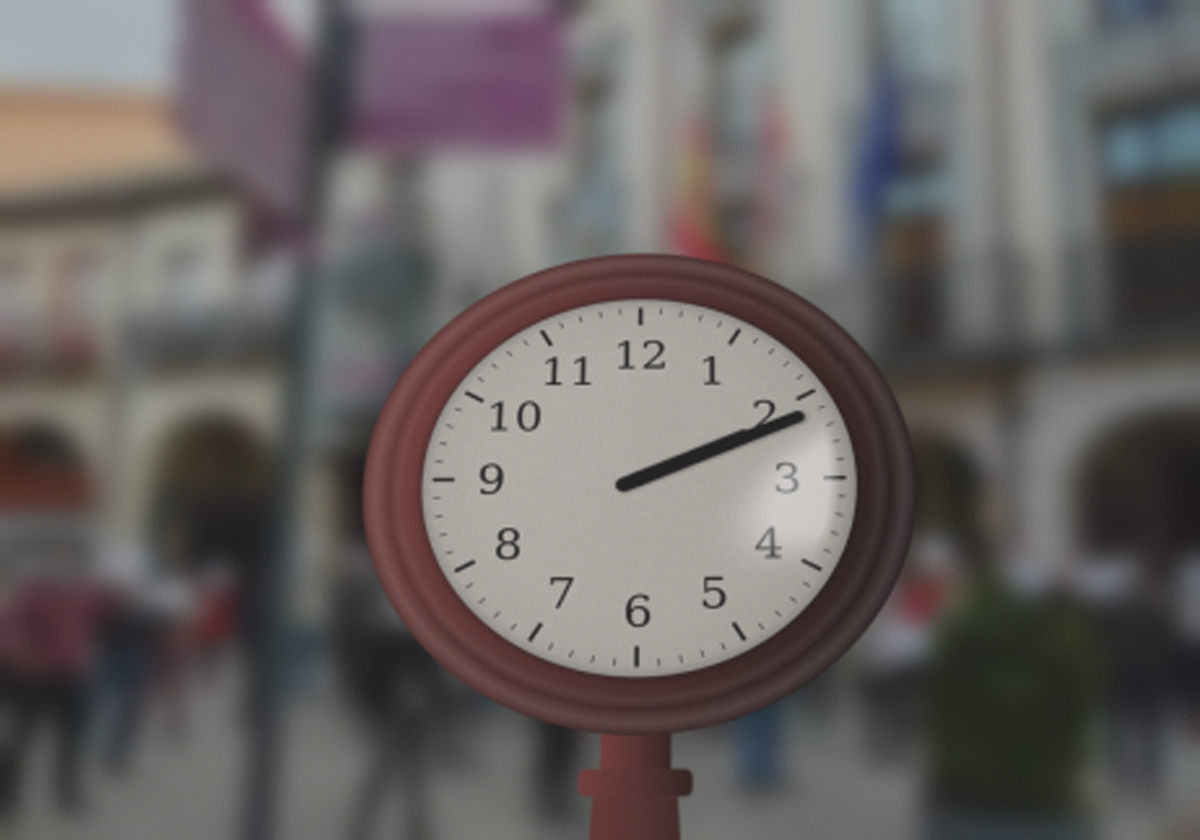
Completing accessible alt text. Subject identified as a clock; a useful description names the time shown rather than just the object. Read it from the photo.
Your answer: 2:11
